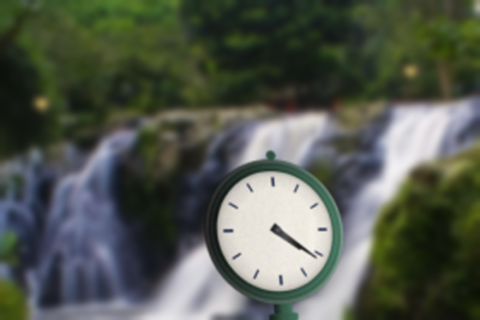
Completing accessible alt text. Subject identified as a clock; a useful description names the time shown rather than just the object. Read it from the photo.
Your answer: 4:21
